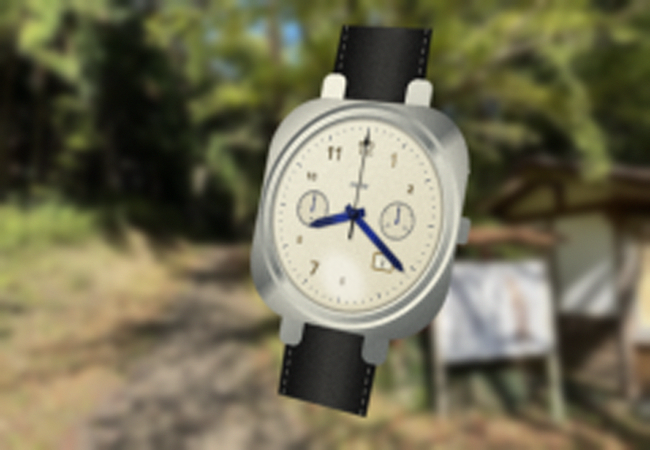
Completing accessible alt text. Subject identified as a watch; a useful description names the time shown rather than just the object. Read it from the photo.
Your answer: 8:21
